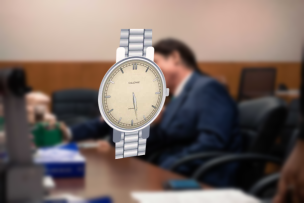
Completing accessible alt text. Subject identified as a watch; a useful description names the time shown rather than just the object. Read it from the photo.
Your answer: 5:28
